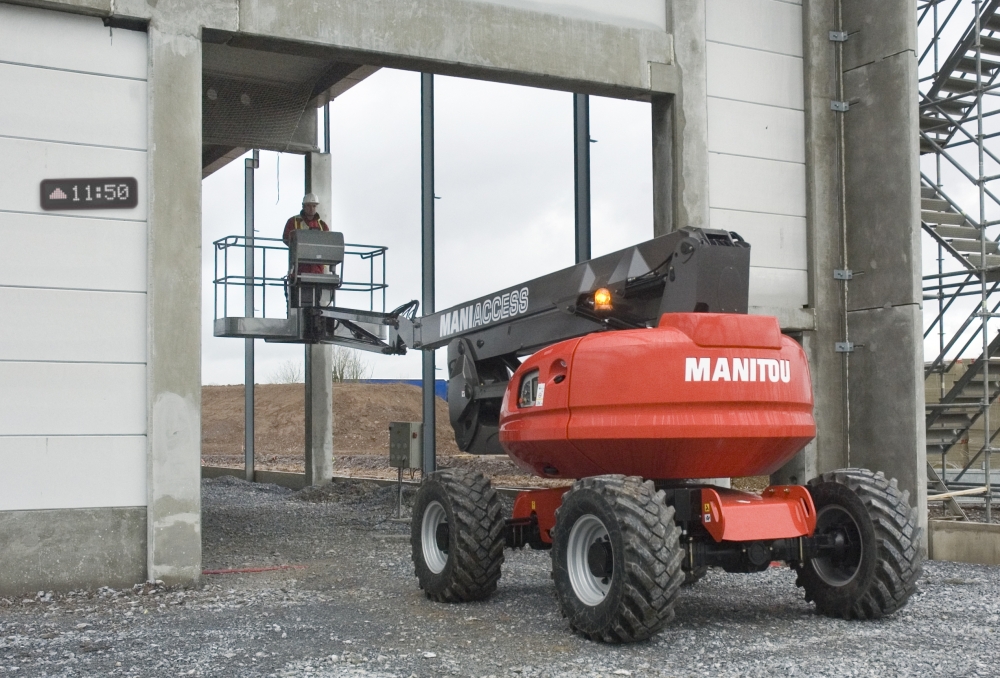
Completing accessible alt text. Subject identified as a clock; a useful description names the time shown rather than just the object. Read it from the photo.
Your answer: 11:50
